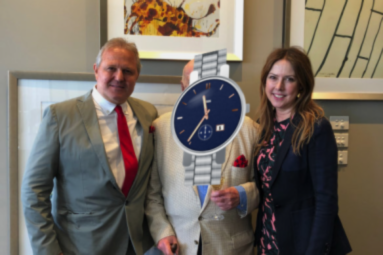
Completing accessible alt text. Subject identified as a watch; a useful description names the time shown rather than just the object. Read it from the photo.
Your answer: 11:36
